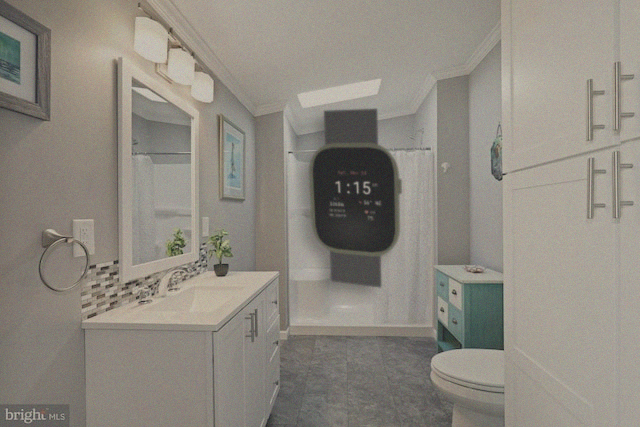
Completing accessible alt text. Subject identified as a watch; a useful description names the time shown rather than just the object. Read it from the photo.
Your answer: 1:15
